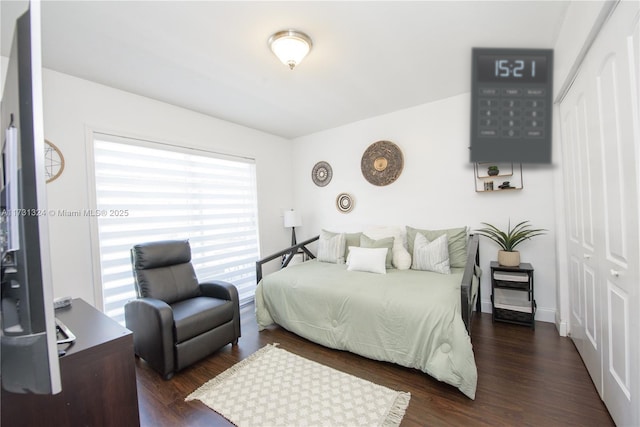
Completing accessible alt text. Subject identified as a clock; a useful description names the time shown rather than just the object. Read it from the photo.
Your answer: 15:21
